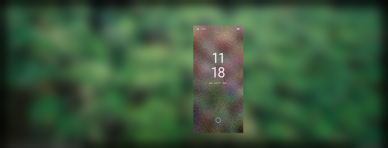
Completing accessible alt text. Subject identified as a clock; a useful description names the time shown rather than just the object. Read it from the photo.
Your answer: 11:18
